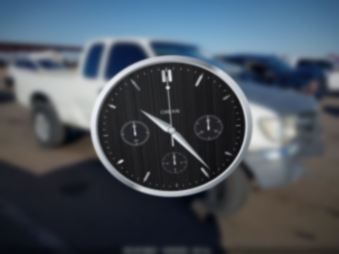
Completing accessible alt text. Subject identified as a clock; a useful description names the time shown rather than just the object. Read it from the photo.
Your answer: 10:24
